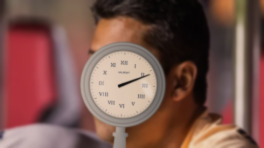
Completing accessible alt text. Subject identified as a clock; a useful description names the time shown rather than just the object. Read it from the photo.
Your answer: 2:11
